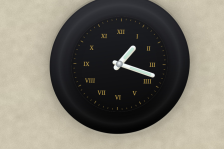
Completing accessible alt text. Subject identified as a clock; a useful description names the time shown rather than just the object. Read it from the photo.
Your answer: 1:18
